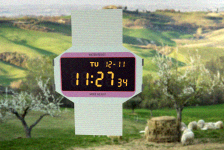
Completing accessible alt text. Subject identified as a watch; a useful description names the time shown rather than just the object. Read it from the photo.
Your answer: 11:27:34
